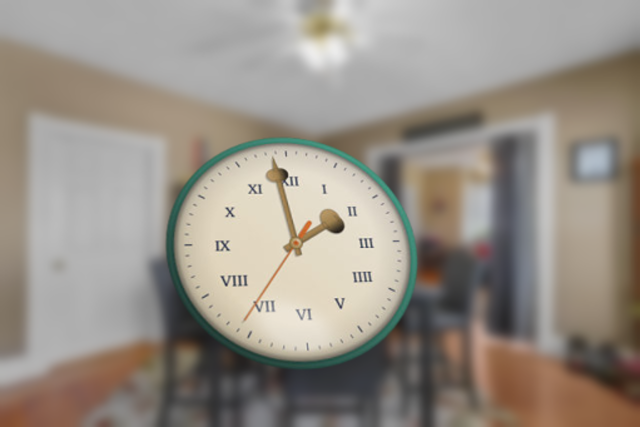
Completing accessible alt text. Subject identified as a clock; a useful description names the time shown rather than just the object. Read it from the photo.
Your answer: 1:58:36
